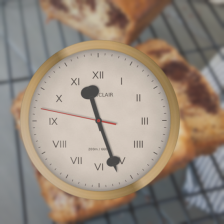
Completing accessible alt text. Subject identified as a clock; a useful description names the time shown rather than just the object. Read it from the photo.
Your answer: 11:26:47
